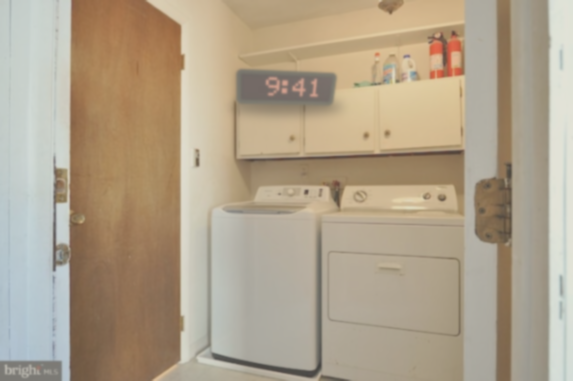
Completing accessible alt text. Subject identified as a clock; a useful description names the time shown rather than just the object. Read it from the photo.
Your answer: 9:41
